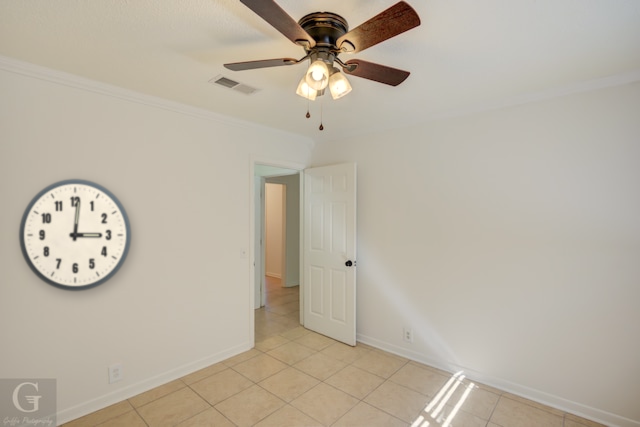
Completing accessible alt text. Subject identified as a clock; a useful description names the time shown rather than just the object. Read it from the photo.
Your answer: 3:01
